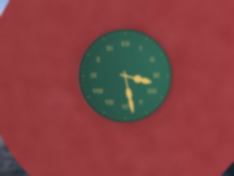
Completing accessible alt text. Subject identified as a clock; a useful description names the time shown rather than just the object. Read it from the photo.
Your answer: 3:28
